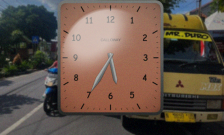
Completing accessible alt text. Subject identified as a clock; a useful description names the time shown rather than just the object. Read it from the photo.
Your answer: 5:35
